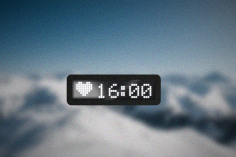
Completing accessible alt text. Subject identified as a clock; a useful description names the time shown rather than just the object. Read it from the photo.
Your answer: 16:00
